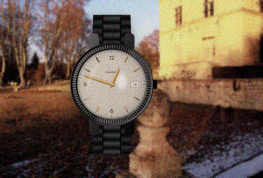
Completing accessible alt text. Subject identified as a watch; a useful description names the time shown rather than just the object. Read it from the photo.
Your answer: 12:48
